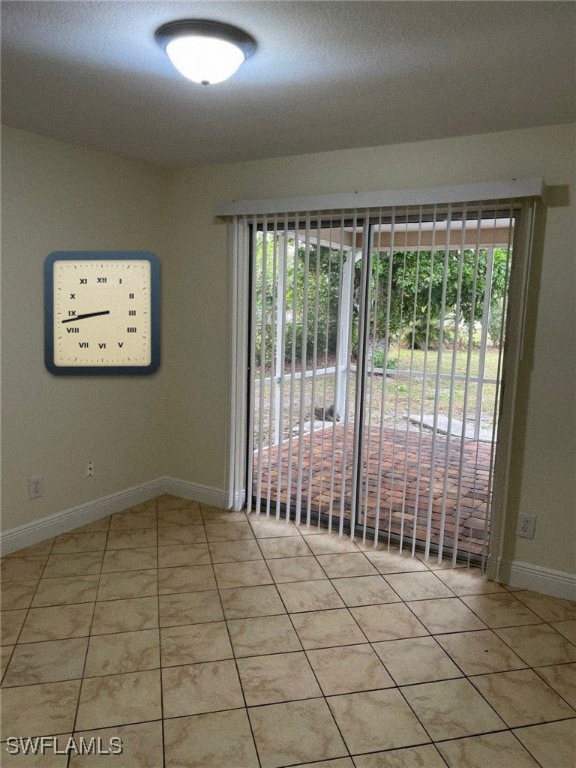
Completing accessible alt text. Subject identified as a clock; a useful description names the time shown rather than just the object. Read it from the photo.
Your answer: 8:43
